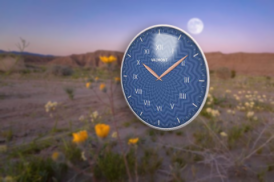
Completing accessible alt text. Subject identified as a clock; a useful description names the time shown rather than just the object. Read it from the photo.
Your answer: 10:09
